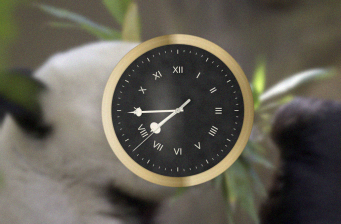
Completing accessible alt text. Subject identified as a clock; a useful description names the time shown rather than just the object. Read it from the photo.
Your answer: 7:44:38
